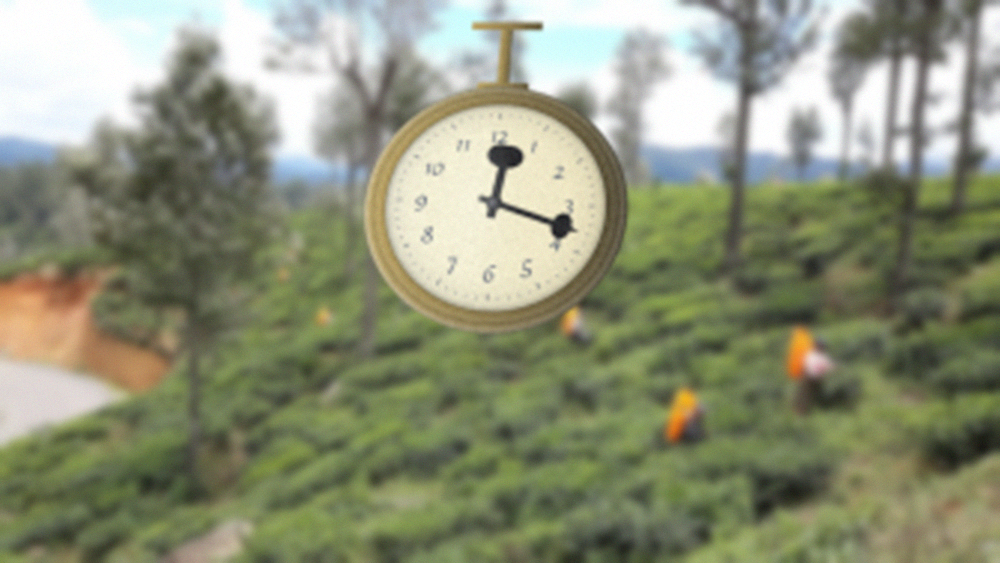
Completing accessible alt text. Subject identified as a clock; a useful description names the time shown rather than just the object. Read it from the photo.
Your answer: 12:18
